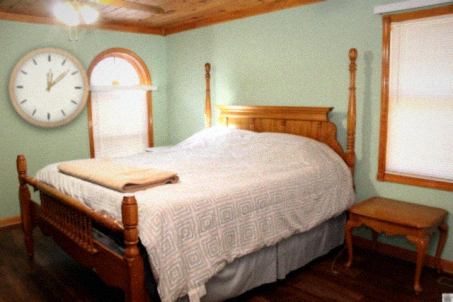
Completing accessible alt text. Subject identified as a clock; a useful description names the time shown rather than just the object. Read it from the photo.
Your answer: 12:08
